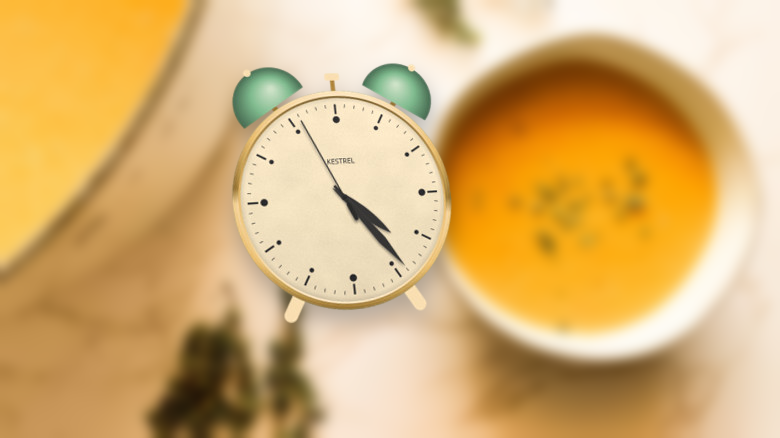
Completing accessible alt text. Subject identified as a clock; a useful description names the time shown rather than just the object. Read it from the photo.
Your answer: 4:23:56
